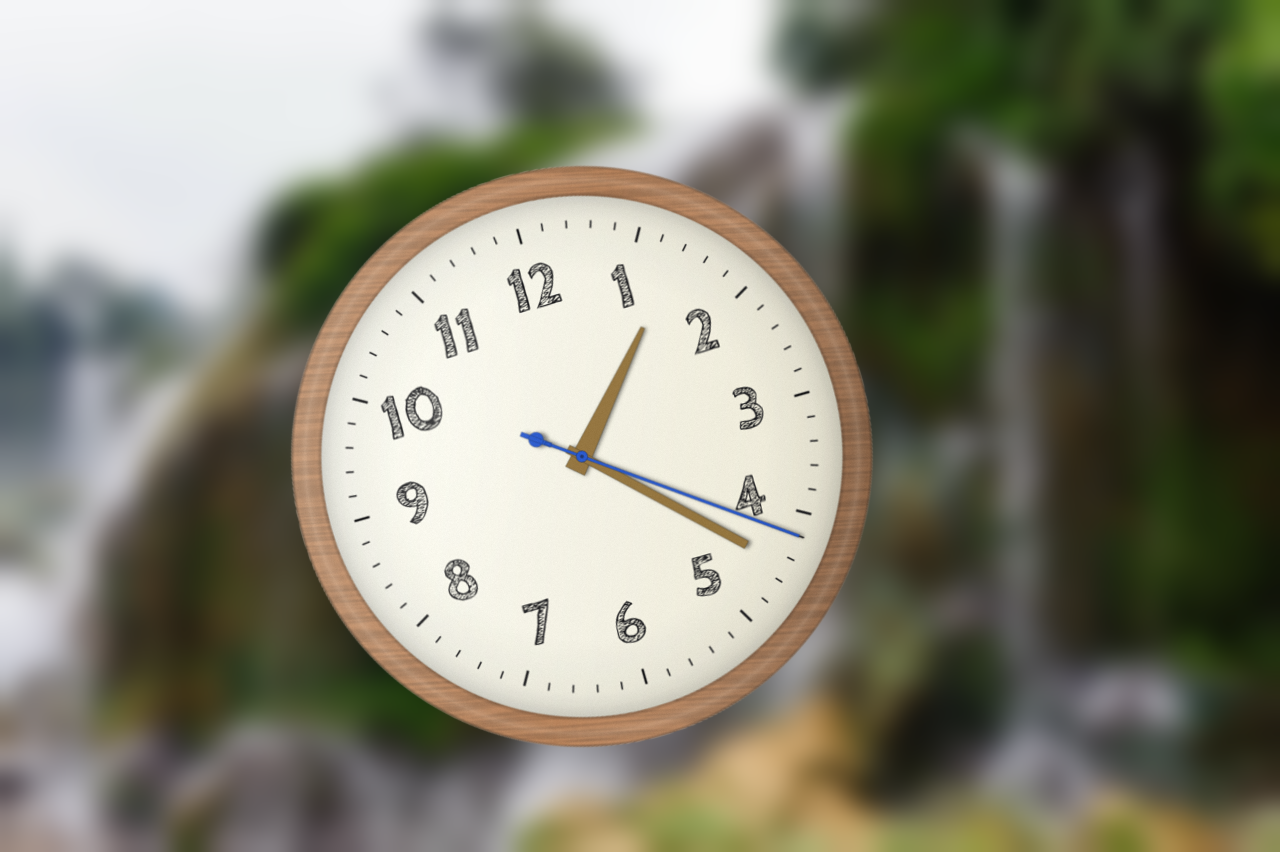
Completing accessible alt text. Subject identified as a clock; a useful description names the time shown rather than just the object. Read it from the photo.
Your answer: 1:22:21
